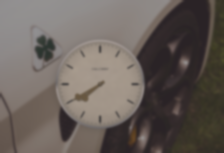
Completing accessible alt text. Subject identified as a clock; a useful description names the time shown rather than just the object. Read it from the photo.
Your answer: 7:40
